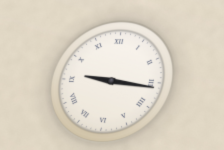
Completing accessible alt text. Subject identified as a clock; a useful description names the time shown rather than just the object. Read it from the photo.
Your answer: 9:16
